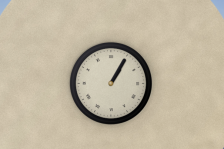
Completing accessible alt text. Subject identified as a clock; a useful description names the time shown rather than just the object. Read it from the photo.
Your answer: 1:05
